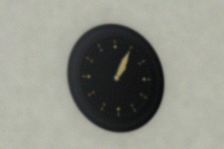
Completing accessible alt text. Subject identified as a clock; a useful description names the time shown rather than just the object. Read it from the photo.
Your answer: 1:05
